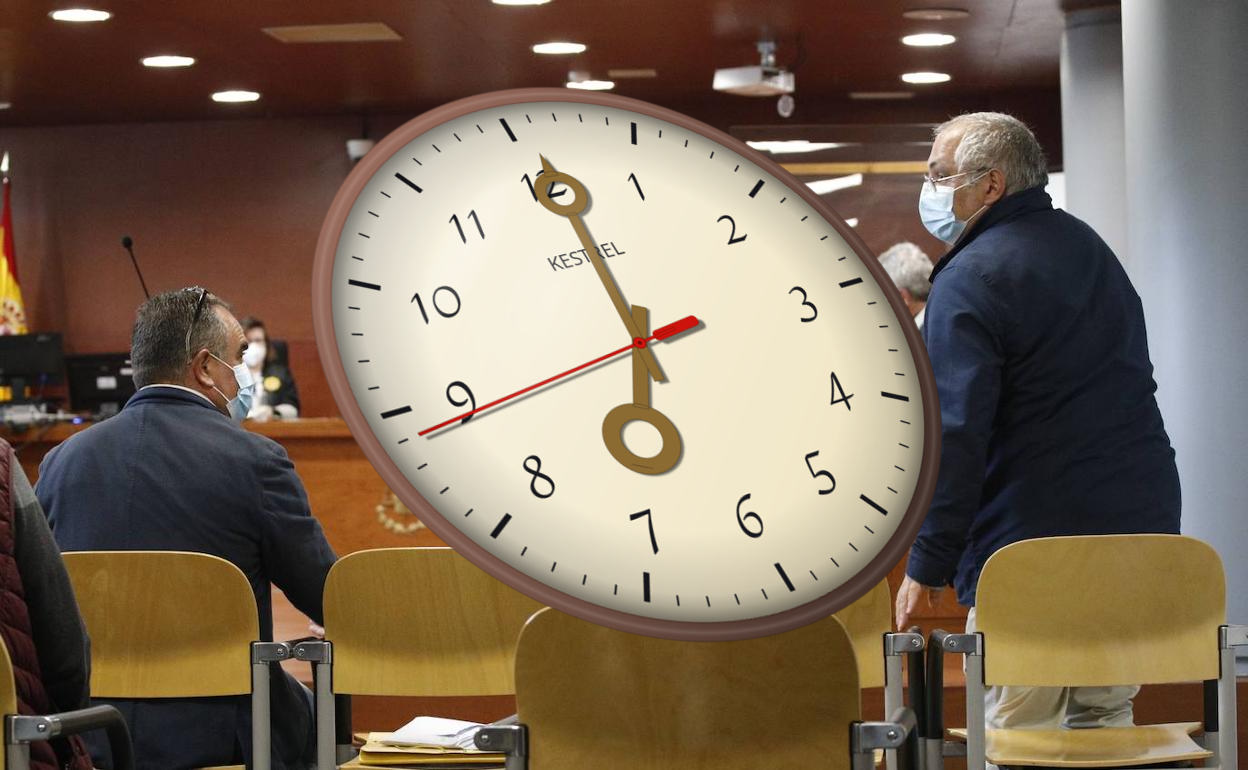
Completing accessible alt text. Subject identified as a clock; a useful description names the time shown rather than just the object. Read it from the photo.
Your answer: 7:00:44
